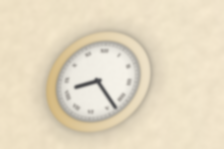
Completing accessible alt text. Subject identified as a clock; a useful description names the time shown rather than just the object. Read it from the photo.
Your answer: 8:23
